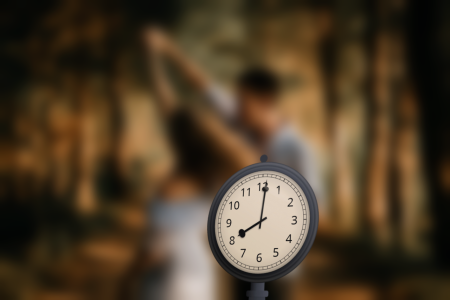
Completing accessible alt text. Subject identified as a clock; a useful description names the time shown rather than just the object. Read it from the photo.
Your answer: 8:01
